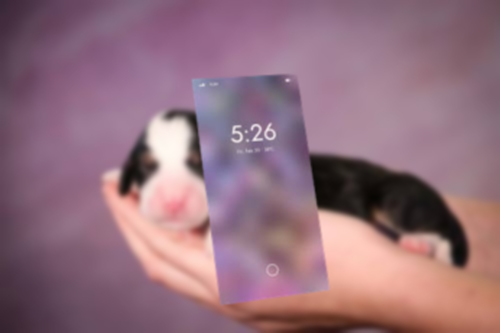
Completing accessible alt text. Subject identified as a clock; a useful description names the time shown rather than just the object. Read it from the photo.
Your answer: 5:26
